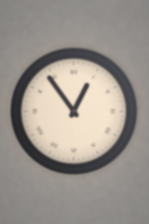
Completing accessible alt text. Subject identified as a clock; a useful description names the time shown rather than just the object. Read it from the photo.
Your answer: 12:54
